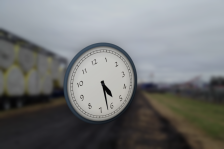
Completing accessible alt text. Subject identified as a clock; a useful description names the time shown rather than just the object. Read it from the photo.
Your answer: 5:32
